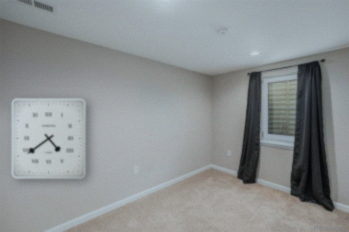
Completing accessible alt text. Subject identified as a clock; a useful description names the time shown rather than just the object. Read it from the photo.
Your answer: 4:39
